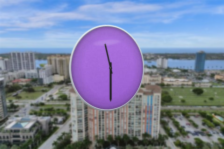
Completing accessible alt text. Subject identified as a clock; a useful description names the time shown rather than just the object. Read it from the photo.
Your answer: 11:30
